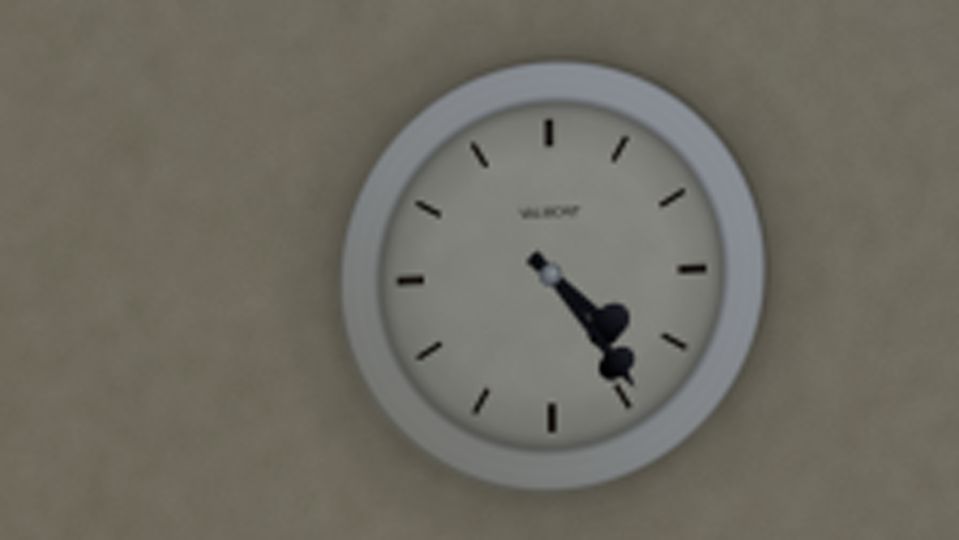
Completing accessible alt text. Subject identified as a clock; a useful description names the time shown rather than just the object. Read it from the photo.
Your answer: 4:24
